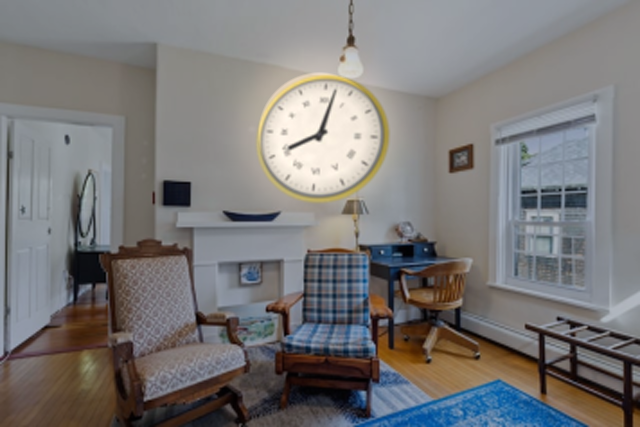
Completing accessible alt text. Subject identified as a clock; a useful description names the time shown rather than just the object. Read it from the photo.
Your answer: 8:02
